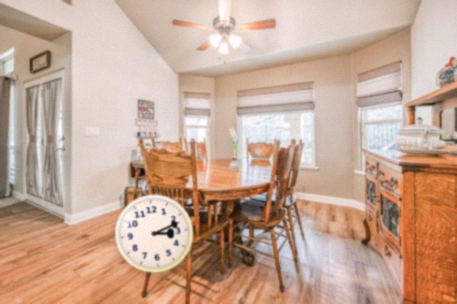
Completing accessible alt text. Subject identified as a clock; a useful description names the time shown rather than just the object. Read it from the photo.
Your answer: 3:12
